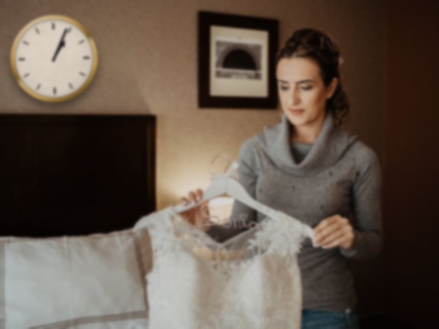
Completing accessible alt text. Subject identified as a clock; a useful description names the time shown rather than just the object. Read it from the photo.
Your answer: 1:04
